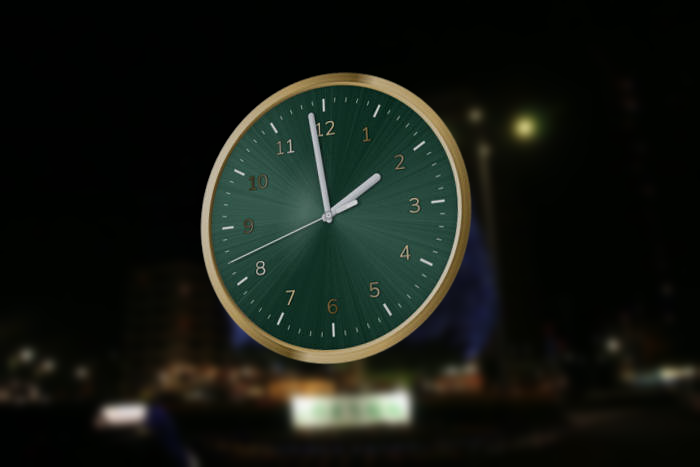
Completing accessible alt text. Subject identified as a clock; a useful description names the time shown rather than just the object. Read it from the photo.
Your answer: 1:58:42
